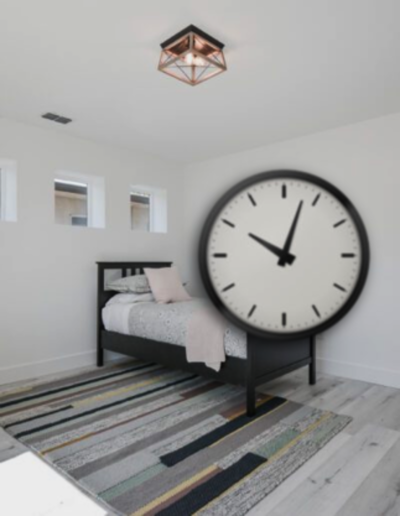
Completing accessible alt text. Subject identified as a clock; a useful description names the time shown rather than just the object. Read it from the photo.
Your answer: 10:03
